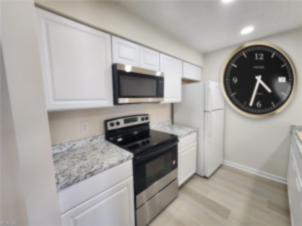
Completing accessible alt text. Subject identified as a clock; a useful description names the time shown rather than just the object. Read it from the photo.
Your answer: 4:33
